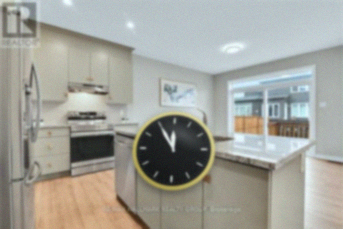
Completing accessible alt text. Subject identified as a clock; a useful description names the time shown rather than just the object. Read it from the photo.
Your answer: 11:55
